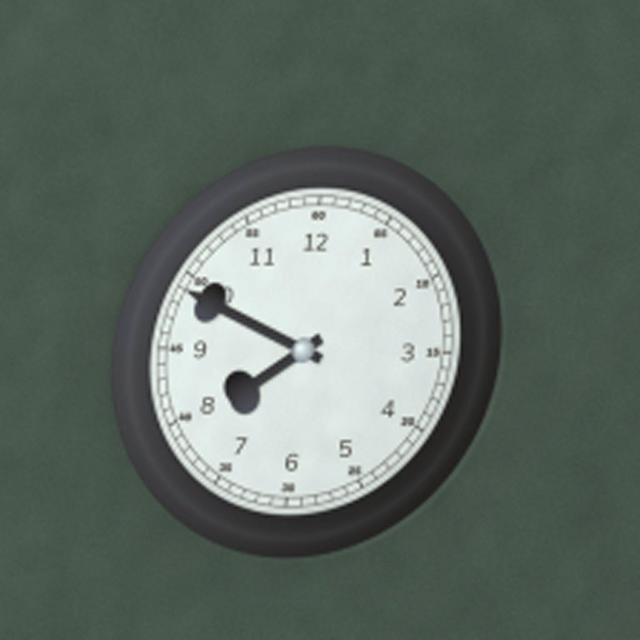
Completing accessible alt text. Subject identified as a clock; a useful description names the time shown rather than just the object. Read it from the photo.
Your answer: 7:49
